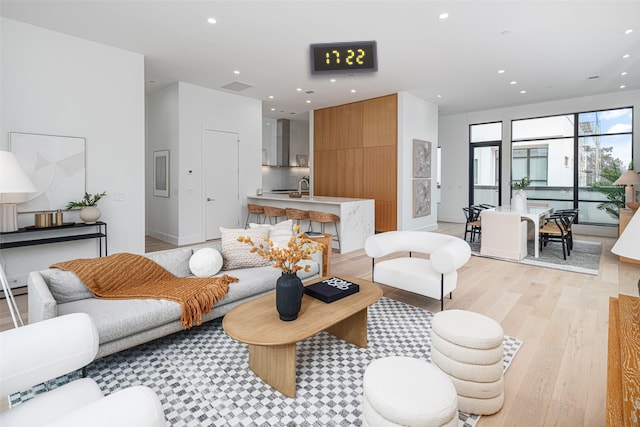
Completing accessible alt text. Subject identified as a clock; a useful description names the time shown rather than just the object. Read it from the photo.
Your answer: 17:22
